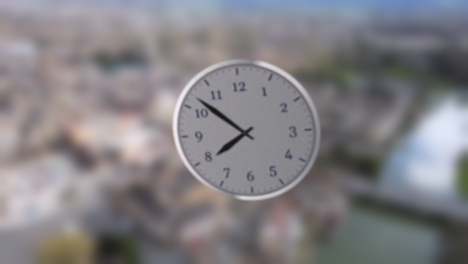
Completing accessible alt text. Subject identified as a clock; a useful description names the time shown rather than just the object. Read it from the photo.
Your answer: 7:52
